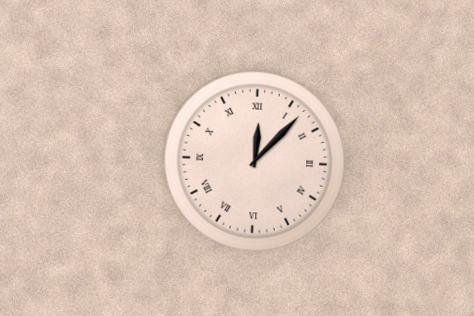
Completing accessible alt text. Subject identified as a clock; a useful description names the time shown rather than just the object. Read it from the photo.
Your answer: 12:07
